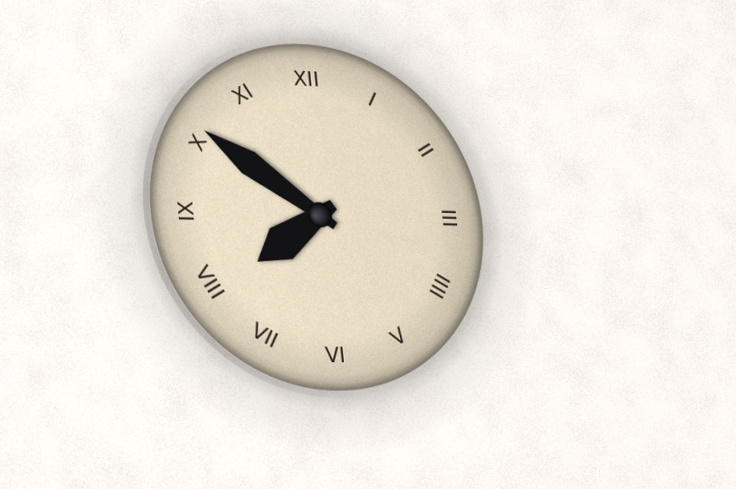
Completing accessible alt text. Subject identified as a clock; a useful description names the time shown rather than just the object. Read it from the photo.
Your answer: 7:51
